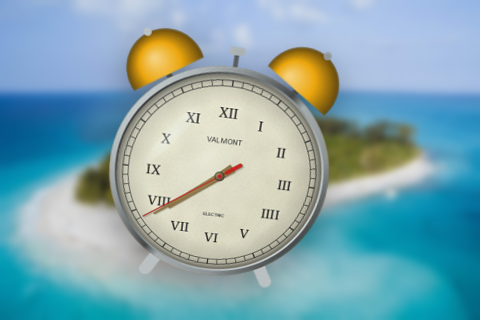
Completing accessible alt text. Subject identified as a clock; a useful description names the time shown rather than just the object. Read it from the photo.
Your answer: 7:38:39
